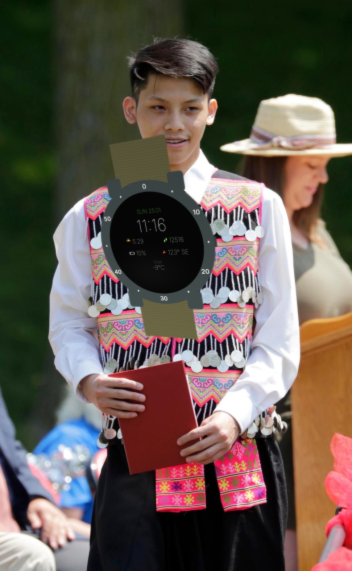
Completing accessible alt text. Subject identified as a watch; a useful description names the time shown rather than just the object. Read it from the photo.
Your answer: 11:16
